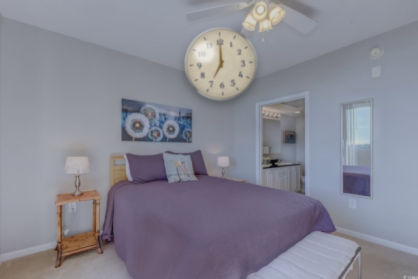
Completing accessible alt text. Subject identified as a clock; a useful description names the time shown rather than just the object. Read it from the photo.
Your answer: 7:00
